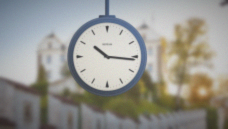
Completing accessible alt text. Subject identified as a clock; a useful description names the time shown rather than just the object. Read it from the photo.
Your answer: 10:16
